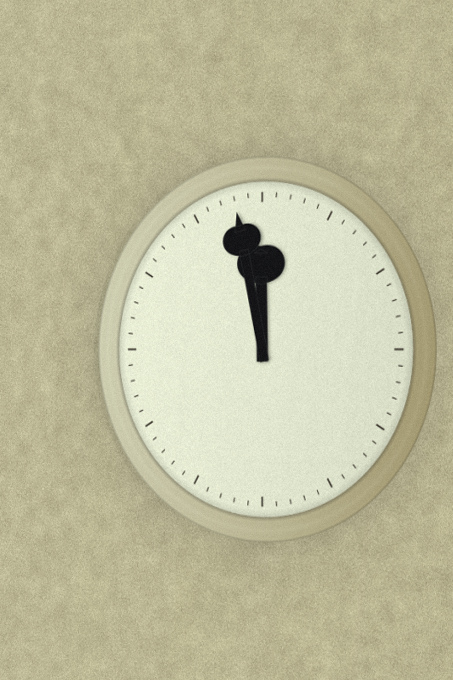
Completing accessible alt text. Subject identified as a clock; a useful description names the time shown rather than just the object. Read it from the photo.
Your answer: 11:58
